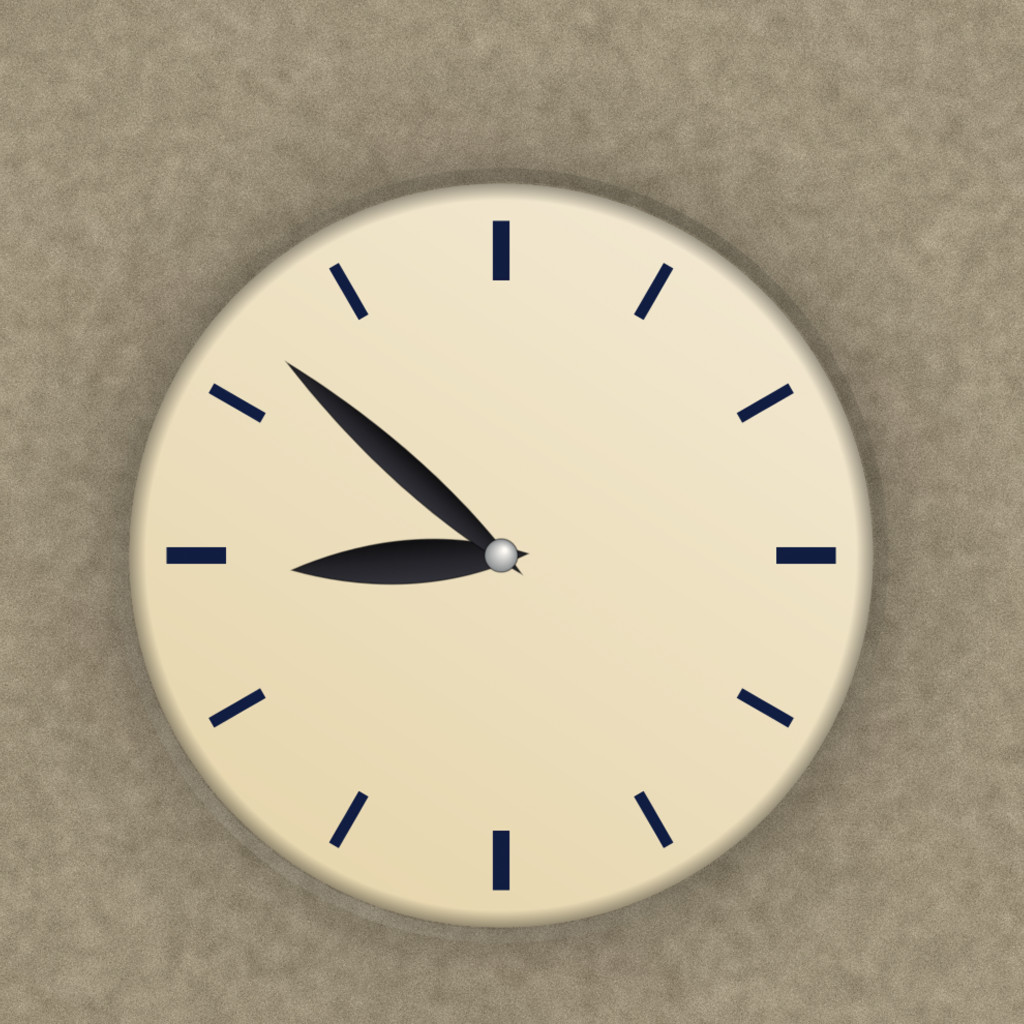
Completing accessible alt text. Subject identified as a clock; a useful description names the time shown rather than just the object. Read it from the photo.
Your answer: 8:52
